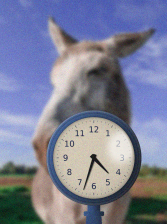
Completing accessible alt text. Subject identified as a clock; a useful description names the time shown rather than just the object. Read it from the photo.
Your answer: 4:33
